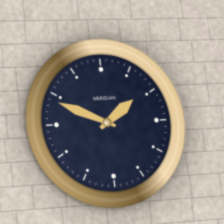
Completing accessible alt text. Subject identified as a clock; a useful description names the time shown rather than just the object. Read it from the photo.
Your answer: 1:49
